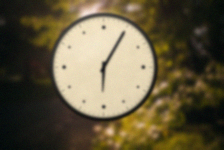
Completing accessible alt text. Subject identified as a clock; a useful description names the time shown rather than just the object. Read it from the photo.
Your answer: 6:05
